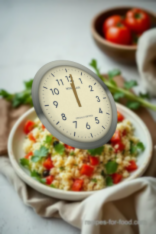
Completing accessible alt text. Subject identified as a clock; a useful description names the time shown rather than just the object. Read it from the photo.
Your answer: 12:01
